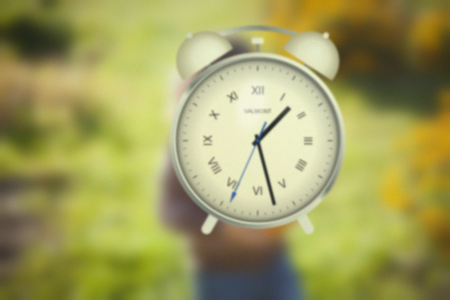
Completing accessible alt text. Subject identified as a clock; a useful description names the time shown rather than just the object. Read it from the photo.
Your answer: 1:27:34
